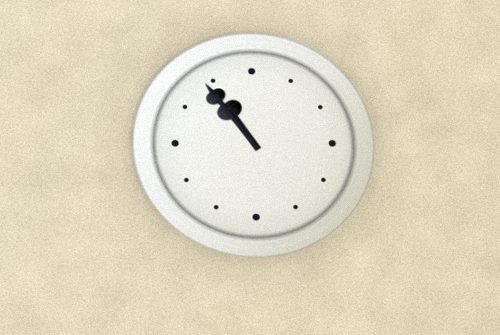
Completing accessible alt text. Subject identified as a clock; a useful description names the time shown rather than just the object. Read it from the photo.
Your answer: 10:54
